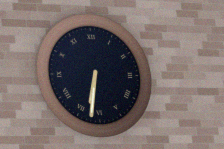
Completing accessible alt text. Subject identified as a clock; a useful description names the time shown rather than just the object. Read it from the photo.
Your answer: 6:32
